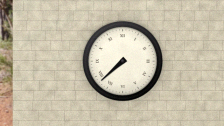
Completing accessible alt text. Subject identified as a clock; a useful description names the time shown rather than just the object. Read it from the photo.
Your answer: 7:38
